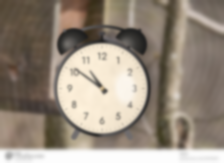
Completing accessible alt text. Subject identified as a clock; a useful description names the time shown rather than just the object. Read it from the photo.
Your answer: 10:51
